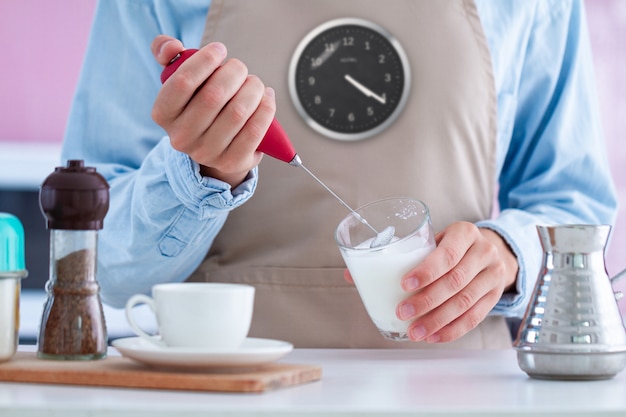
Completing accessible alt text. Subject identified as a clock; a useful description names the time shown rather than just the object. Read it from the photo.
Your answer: 4:21
